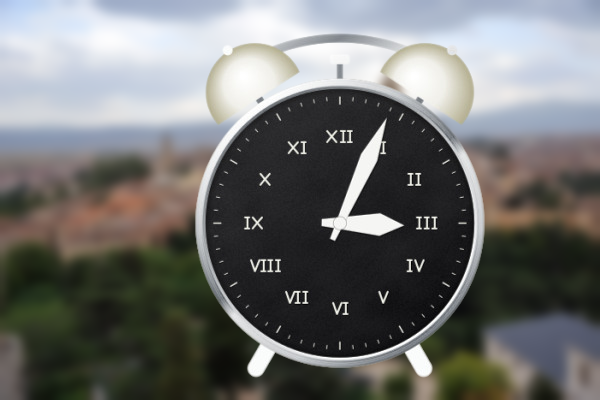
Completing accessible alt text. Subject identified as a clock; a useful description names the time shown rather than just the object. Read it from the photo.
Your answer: 3:04
